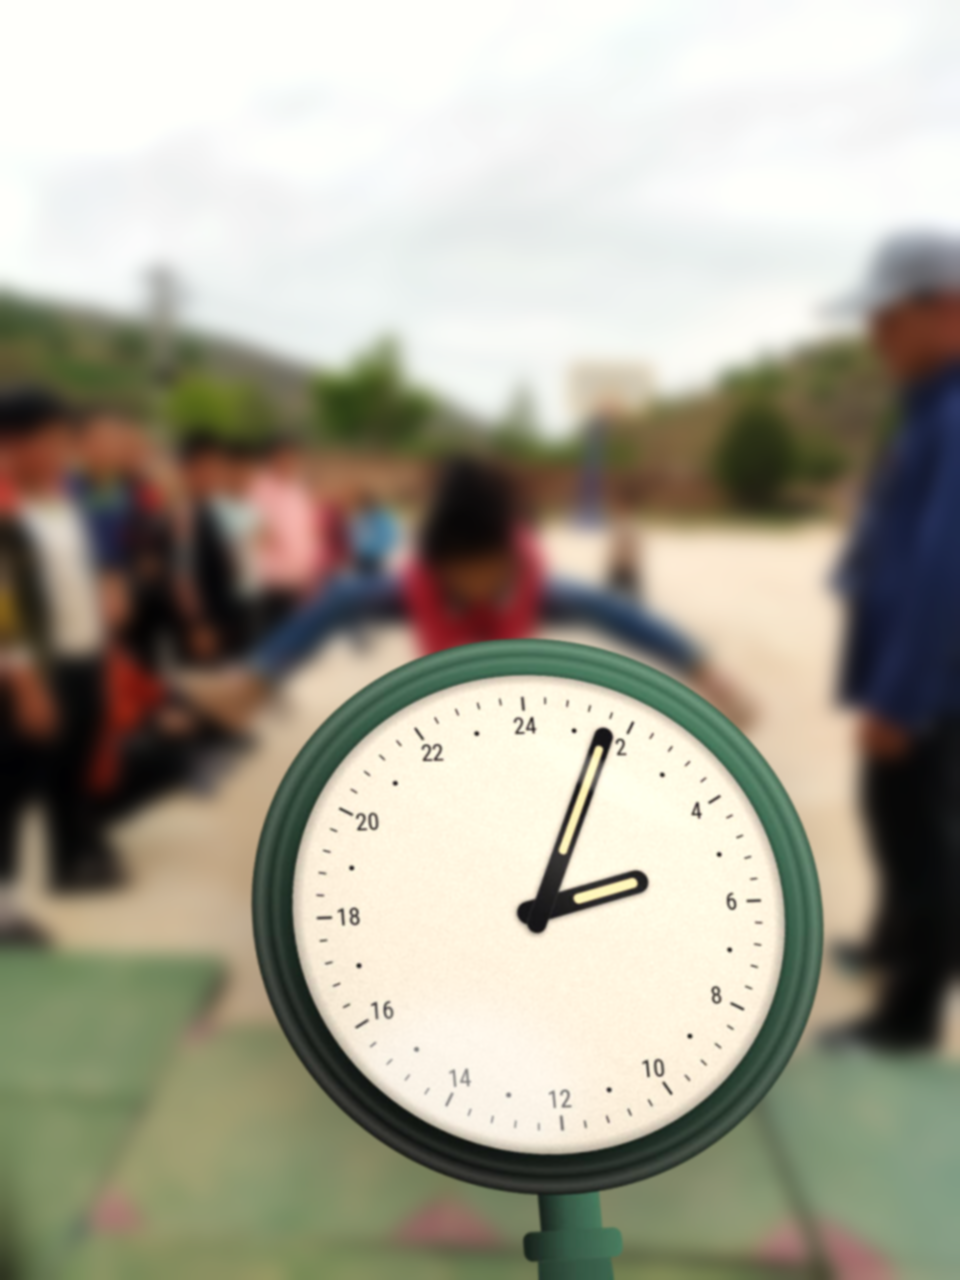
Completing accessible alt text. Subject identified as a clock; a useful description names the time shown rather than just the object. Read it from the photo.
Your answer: 5:04
